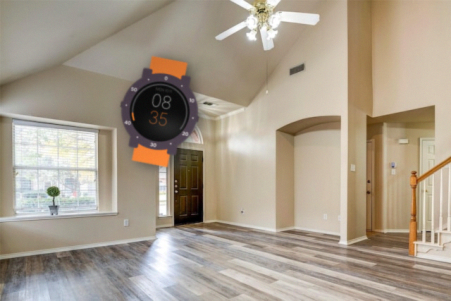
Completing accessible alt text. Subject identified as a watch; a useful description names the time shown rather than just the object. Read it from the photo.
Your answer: 8:35
